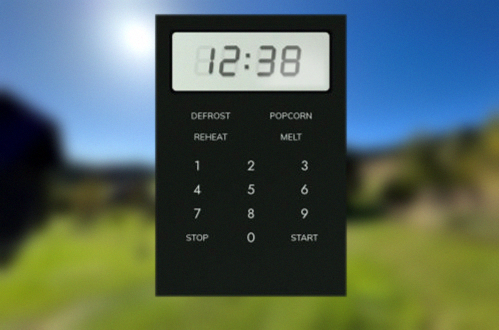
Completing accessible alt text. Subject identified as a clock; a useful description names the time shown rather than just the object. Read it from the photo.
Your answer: 12:38
